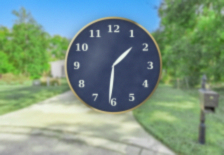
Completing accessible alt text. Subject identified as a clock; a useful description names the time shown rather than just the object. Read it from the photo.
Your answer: 1:31
